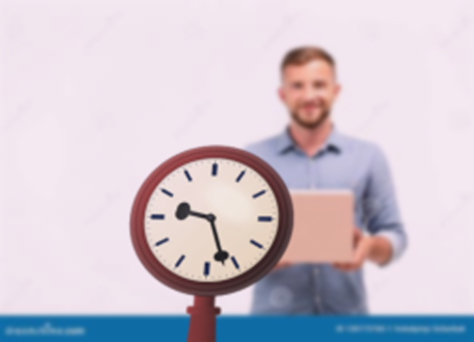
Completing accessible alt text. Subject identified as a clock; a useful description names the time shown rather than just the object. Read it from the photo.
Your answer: 9:27
